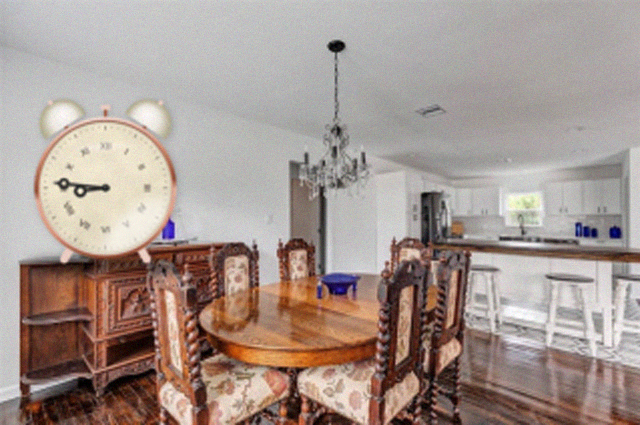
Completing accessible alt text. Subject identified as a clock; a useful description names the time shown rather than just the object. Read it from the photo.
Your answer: 8:46
